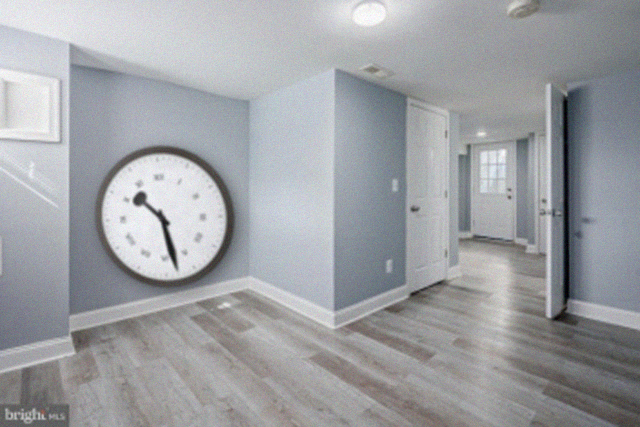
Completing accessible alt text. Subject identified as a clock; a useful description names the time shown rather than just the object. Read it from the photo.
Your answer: 10:28
